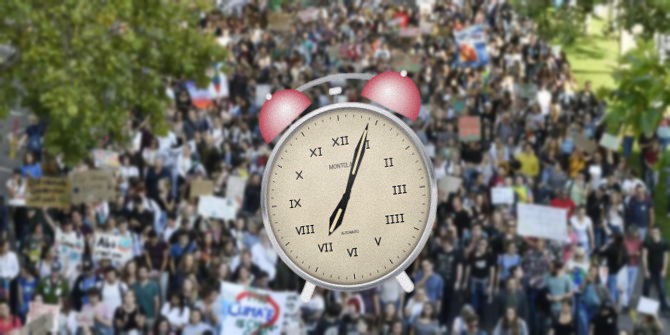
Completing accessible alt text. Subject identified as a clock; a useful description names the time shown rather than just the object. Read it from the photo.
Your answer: 7:04
